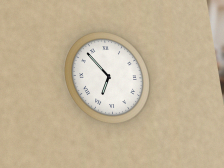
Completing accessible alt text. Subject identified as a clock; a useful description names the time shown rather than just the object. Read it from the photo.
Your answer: 6:53
